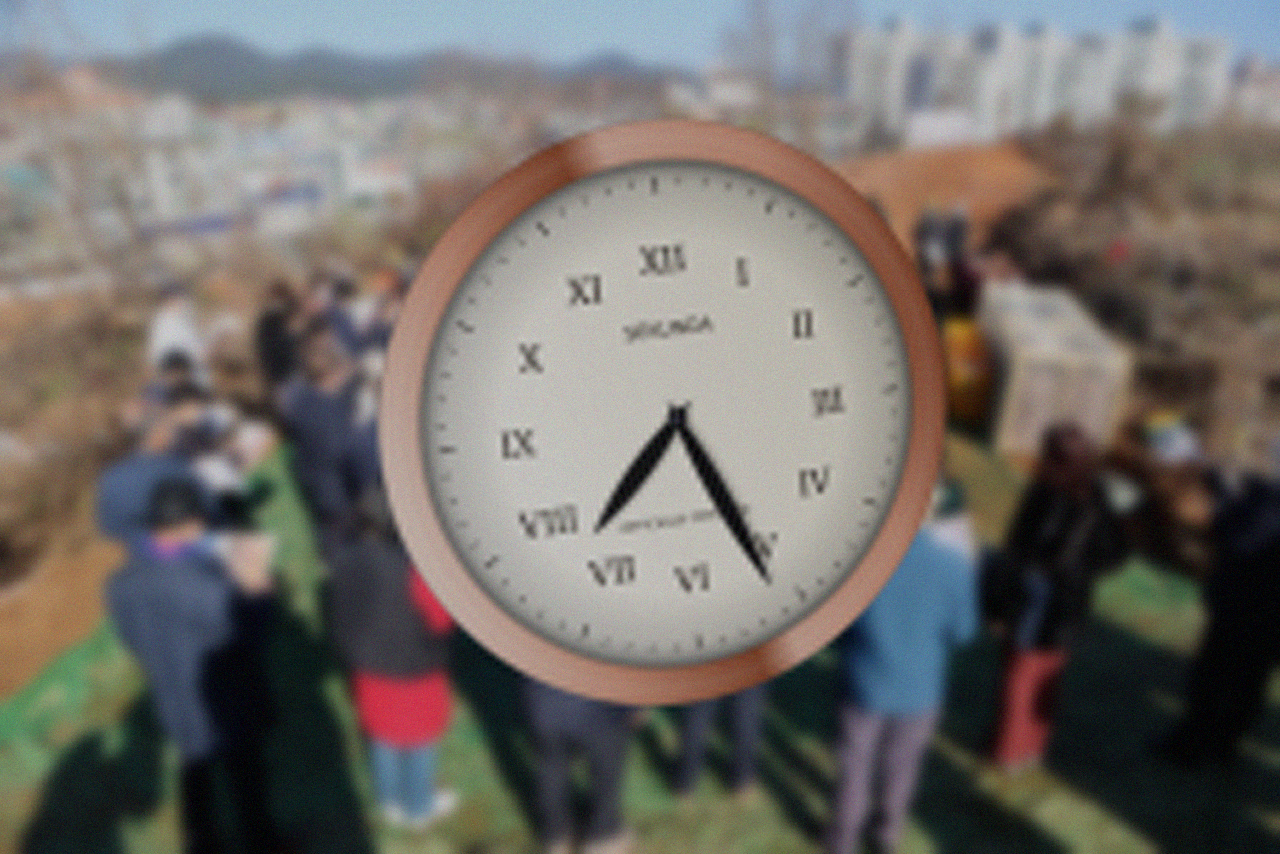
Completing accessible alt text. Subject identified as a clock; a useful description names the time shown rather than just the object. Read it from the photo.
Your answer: 7:26
